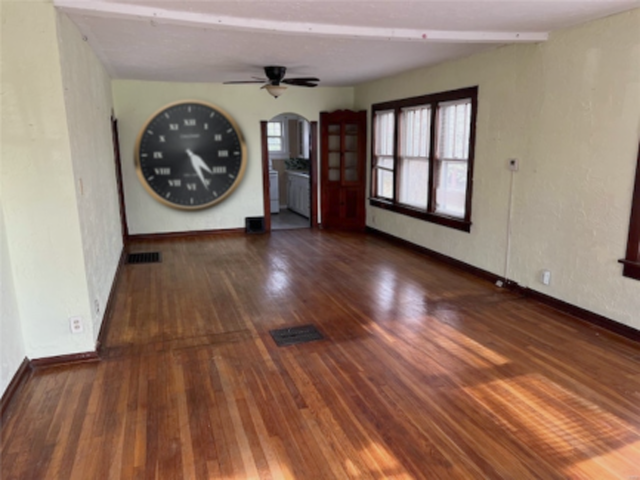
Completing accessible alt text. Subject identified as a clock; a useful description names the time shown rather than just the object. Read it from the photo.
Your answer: 4:26
